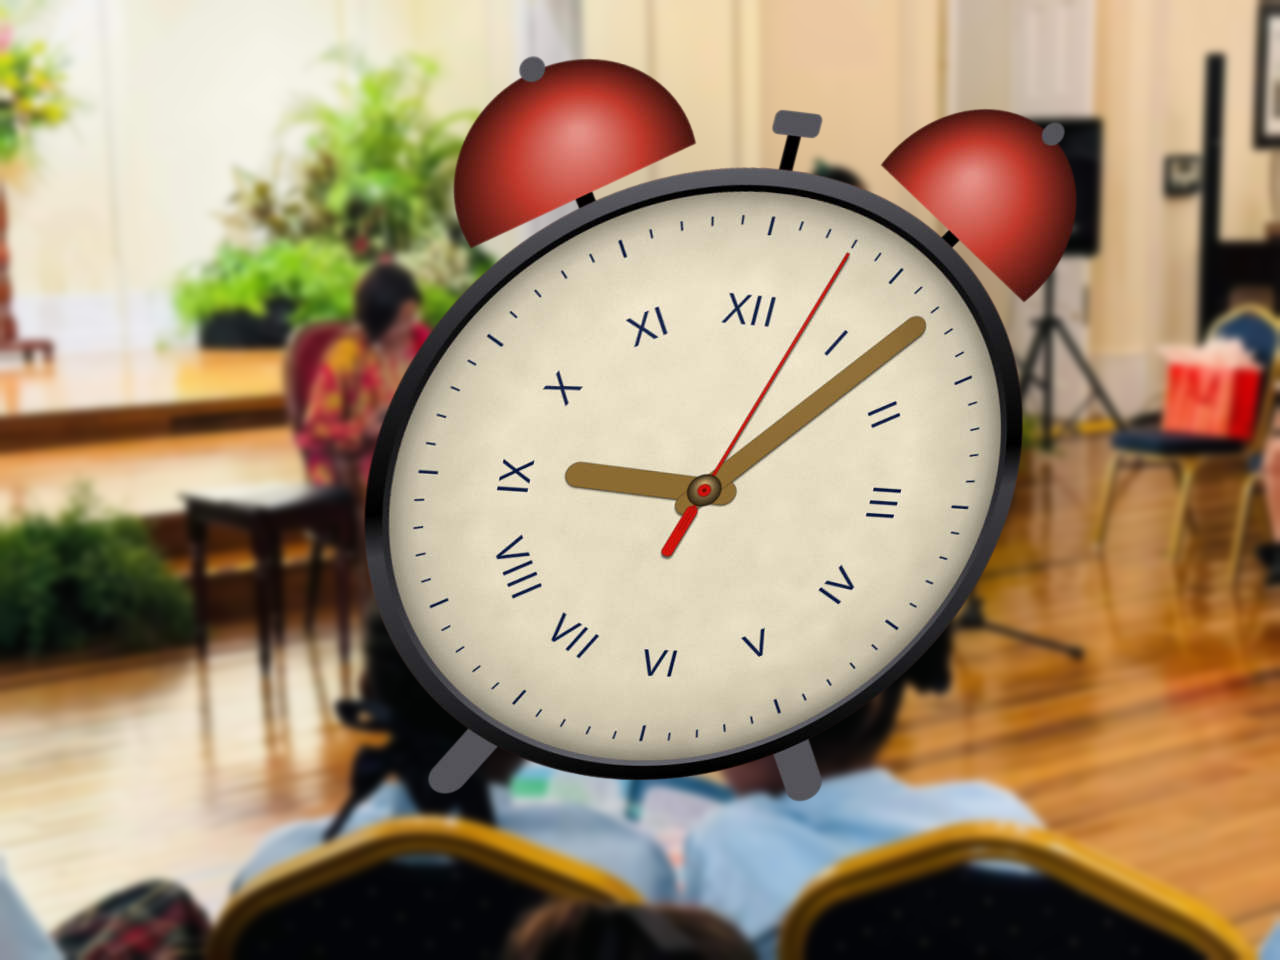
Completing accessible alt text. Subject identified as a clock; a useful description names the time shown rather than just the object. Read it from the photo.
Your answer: 9:07:03
